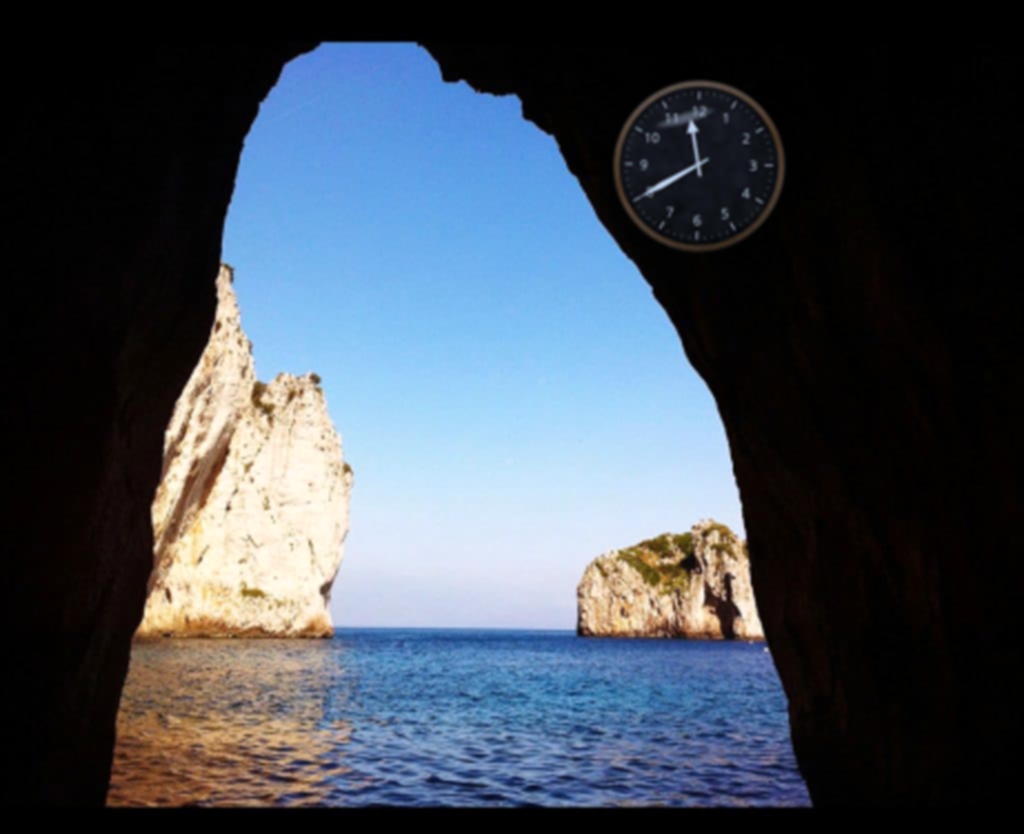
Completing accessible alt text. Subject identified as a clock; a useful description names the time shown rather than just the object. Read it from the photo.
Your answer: 11:40
